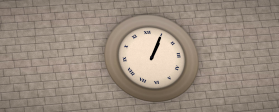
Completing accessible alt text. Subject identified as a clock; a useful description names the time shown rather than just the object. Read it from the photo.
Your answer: 1:05
